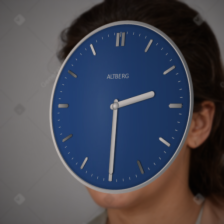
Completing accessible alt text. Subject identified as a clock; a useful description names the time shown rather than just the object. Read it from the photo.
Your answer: 2:30
